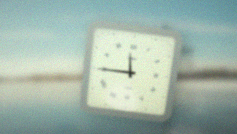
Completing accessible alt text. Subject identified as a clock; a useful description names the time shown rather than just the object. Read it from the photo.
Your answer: 11:45
